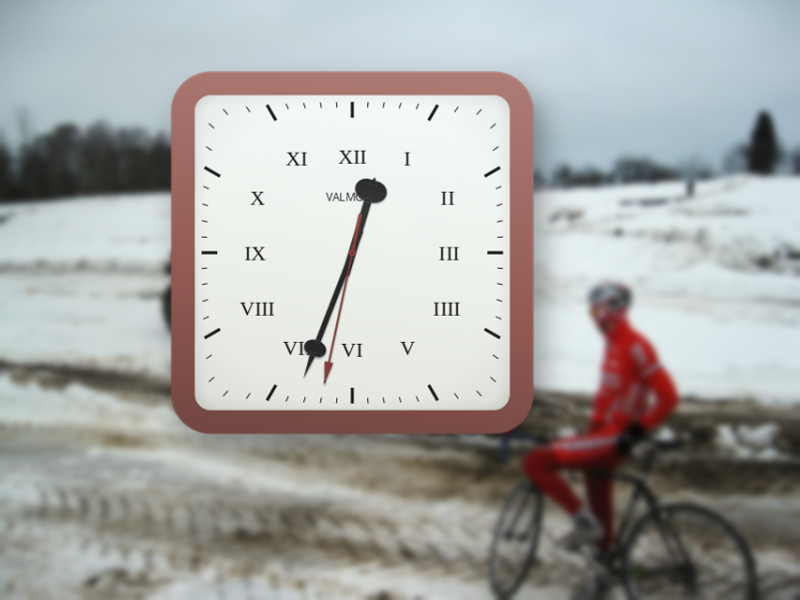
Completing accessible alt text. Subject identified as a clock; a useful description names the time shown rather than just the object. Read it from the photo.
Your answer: 12:33:32
